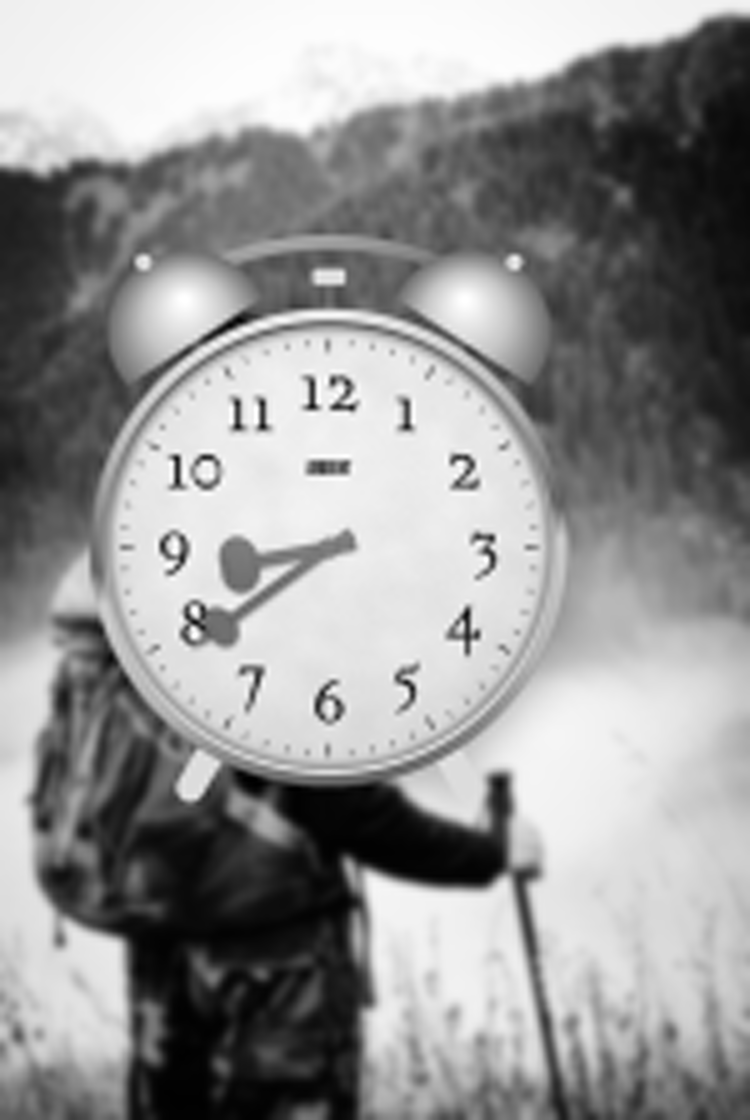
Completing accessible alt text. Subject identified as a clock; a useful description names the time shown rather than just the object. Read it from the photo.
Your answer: 8:39
